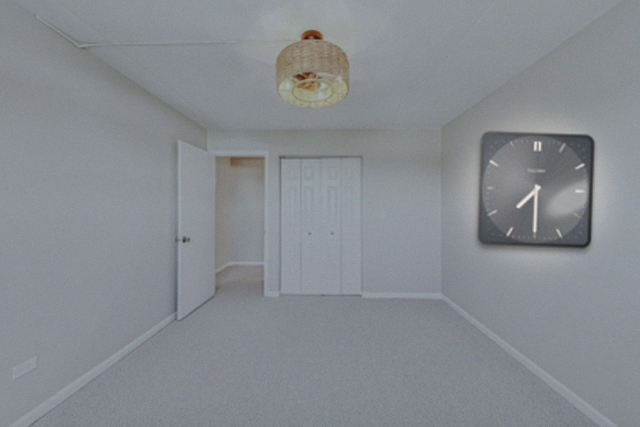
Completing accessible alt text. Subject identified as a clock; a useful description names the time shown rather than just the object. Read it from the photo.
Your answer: 7:30
